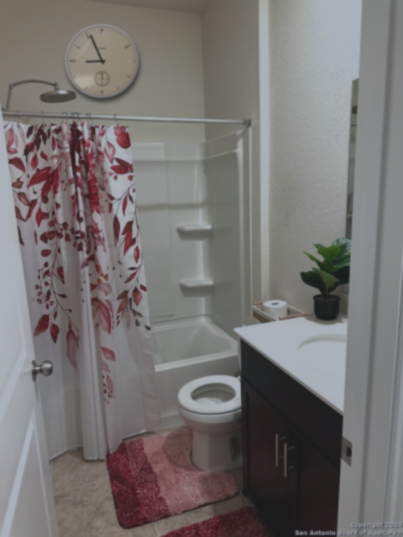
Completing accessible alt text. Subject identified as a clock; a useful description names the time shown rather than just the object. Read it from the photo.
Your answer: 8:56
